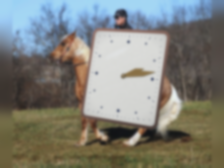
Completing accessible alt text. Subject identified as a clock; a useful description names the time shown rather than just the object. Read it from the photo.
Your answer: 2:13
